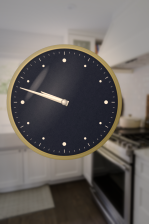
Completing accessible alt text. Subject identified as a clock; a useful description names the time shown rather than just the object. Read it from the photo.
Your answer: 9:48
